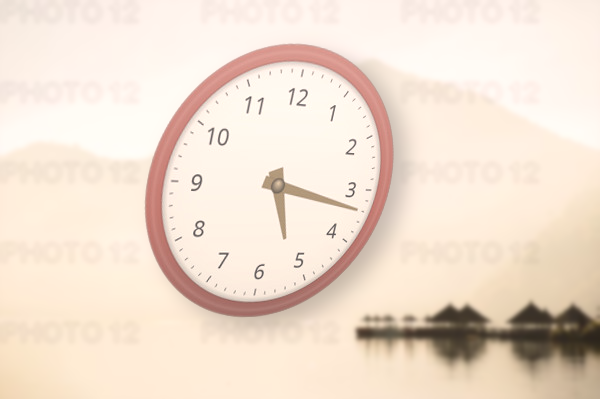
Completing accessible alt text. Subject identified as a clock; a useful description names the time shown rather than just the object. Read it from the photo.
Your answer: 5:17
